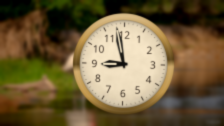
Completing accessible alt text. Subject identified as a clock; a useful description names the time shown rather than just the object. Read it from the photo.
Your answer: 8:58
